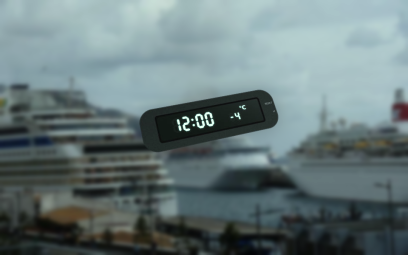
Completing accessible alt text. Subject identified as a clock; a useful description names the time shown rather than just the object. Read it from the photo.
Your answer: 12:00
